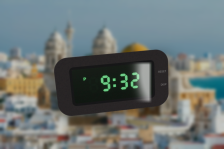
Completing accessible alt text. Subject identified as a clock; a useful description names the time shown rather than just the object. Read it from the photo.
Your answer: 9:32
